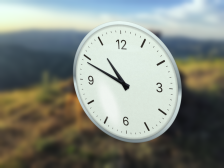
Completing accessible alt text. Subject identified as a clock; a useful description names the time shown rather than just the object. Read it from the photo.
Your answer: 10:49
